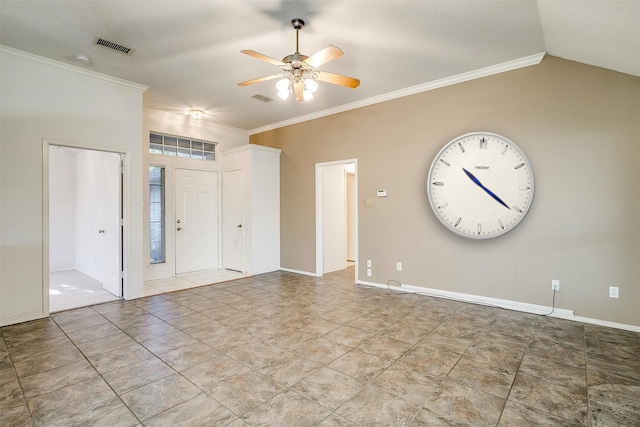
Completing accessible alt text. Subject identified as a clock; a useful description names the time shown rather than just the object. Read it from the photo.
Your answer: 10:21
